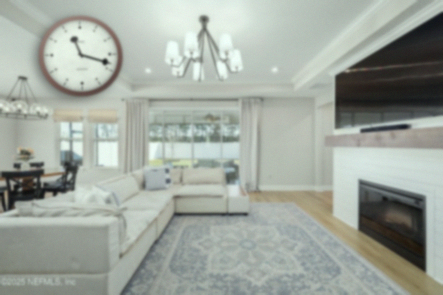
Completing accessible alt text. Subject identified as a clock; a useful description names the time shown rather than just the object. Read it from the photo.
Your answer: 11:18
